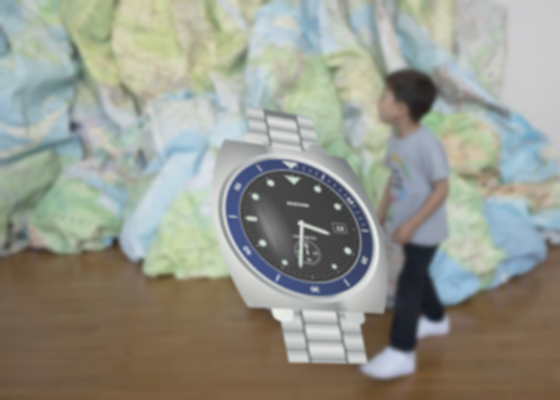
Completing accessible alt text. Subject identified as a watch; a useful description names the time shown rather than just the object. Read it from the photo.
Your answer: 3:32
